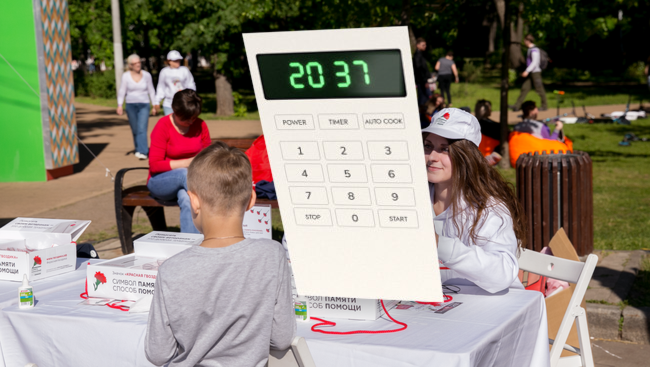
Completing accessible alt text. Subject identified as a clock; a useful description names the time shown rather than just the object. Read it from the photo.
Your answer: 20:37
